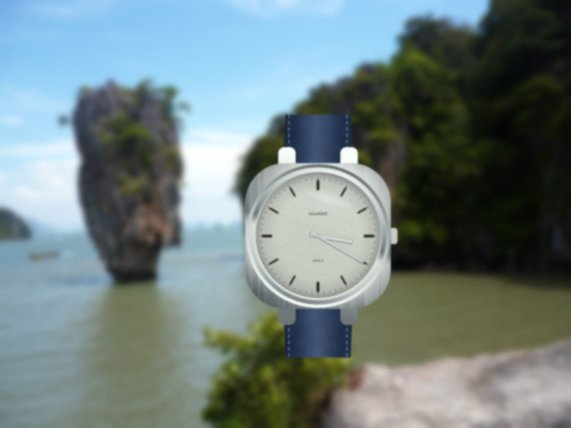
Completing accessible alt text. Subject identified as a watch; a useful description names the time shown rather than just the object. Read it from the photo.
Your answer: 3:20
